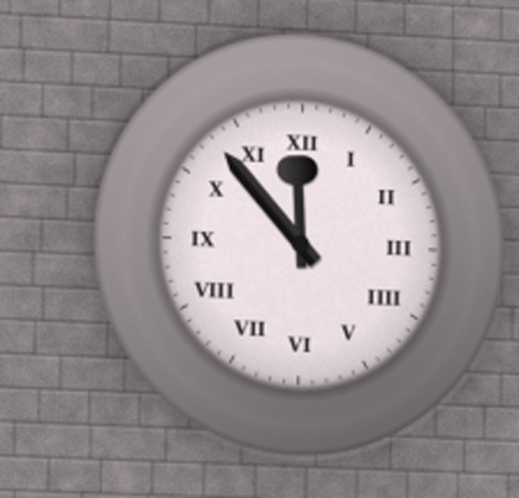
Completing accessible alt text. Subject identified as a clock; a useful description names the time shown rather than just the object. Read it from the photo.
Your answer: 11:53
